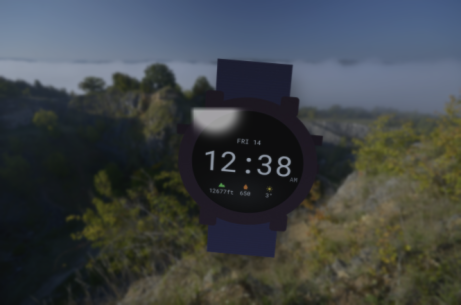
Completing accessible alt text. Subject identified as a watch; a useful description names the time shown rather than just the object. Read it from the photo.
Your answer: 12:38
